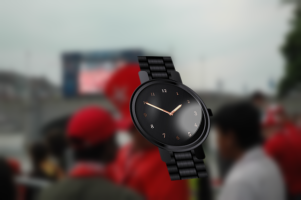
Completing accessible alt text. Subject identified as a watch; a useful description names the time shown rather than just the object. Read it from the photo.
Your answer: 1:50
